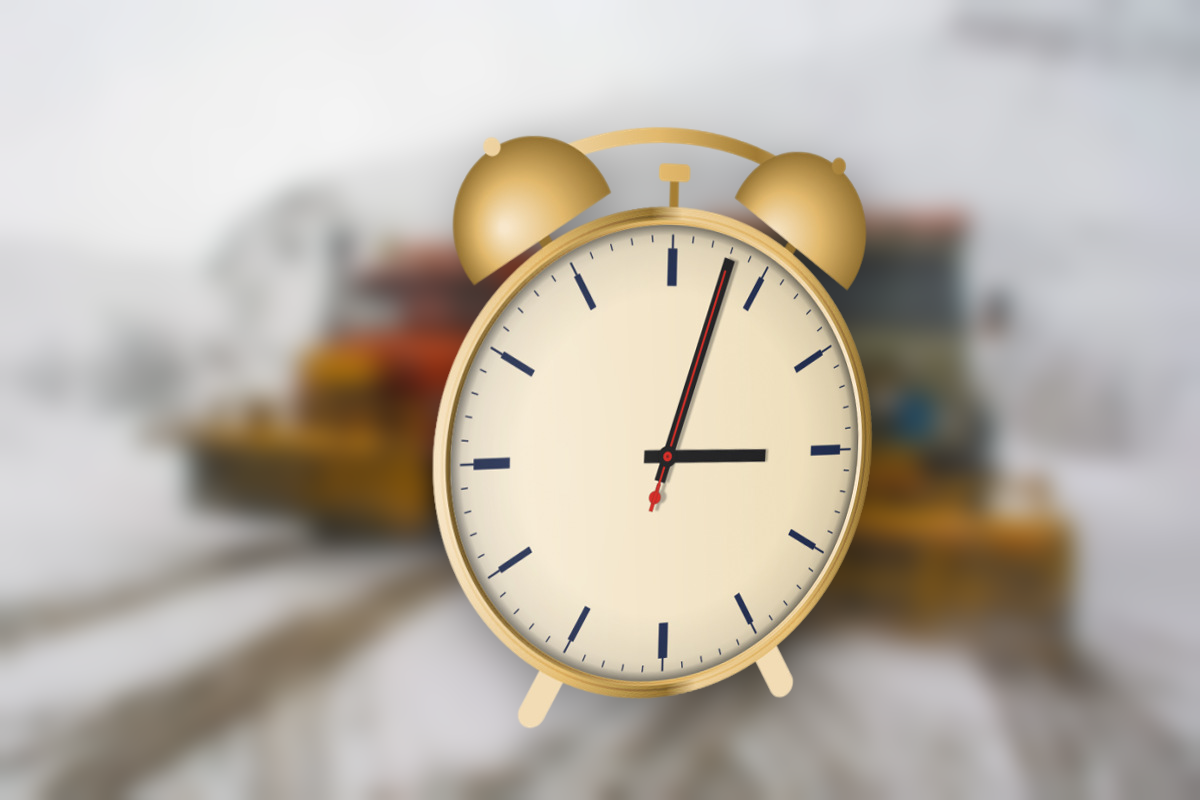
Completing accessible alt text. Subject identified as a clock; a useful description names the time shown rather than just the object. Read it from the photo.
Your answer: 3:03:03
